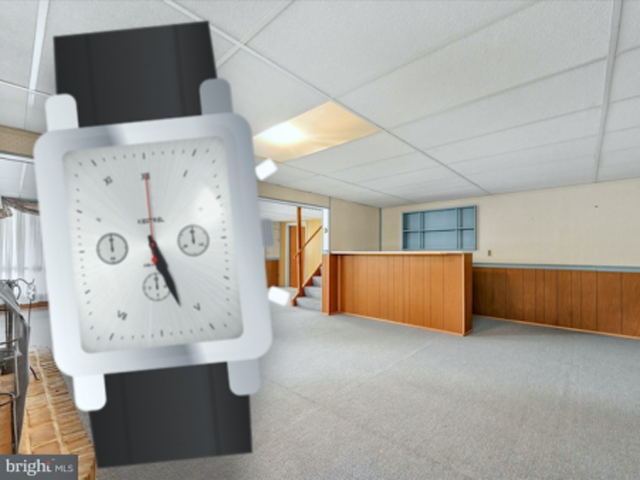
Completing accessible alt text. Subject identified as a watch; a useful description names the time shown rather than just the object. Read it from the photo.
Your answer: 5:27
